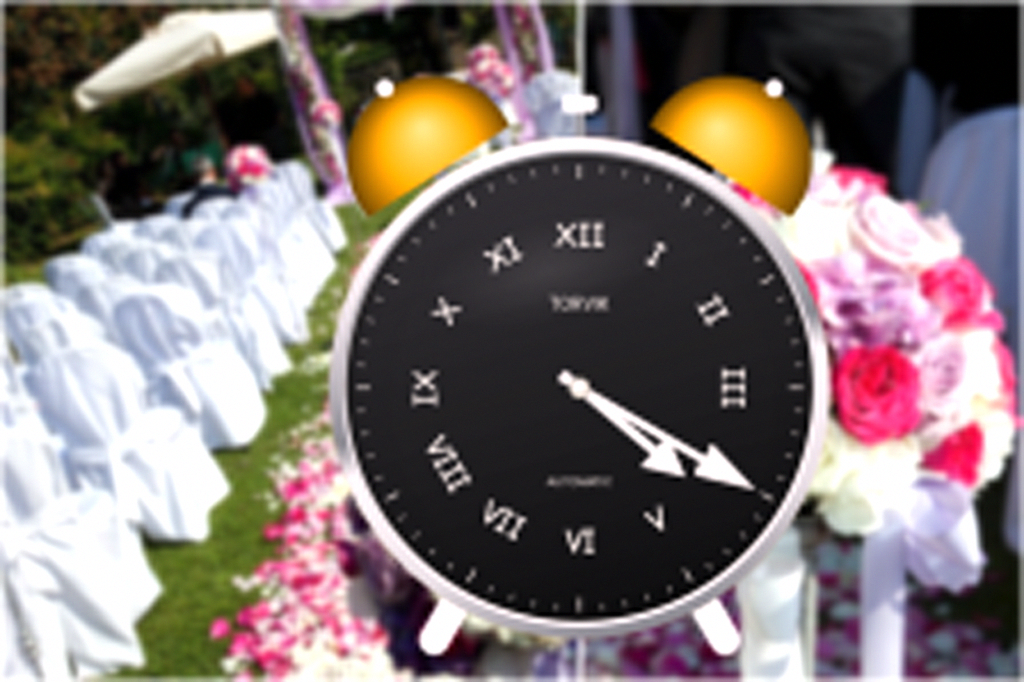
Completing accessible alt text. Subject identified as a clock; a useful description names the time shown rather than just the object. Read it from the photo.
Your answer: 4:20
